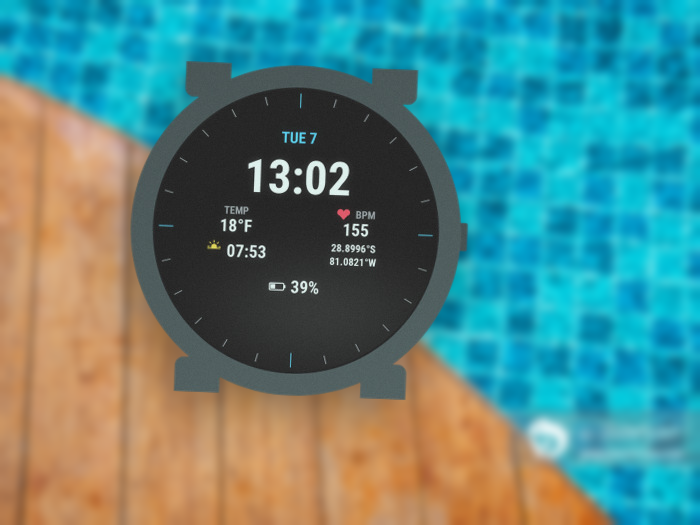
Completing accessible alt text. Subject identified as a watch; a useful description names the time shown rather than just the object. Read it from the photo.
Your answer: 13:02
